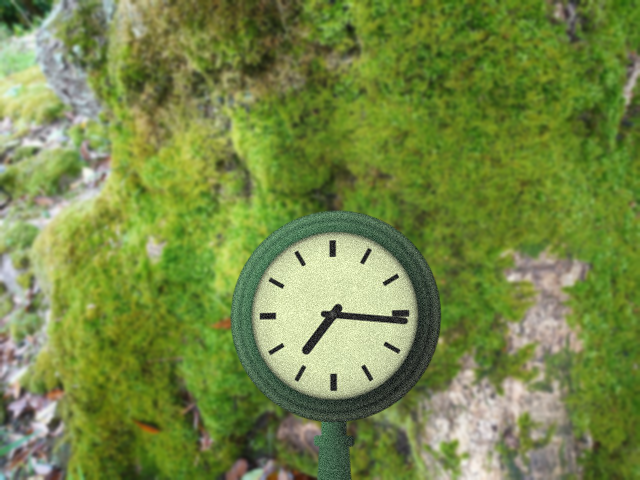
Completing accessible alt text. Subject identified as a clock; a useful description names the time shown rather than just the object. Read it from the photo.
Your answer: 7:16
